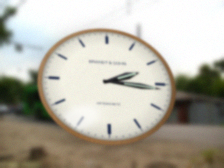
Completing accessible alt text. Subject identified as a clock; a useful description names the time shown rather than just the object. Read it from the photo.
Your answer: 2:16
